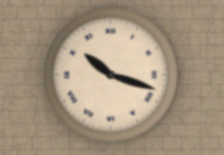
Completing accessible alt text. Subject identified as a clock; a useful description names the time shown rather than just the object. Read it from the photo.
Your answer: 10:18
